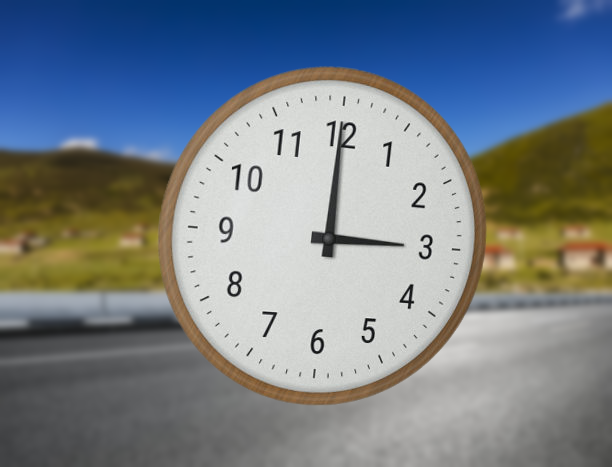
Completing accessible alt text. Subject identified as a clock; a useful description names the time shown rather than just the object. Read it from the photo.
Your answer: 3:00
